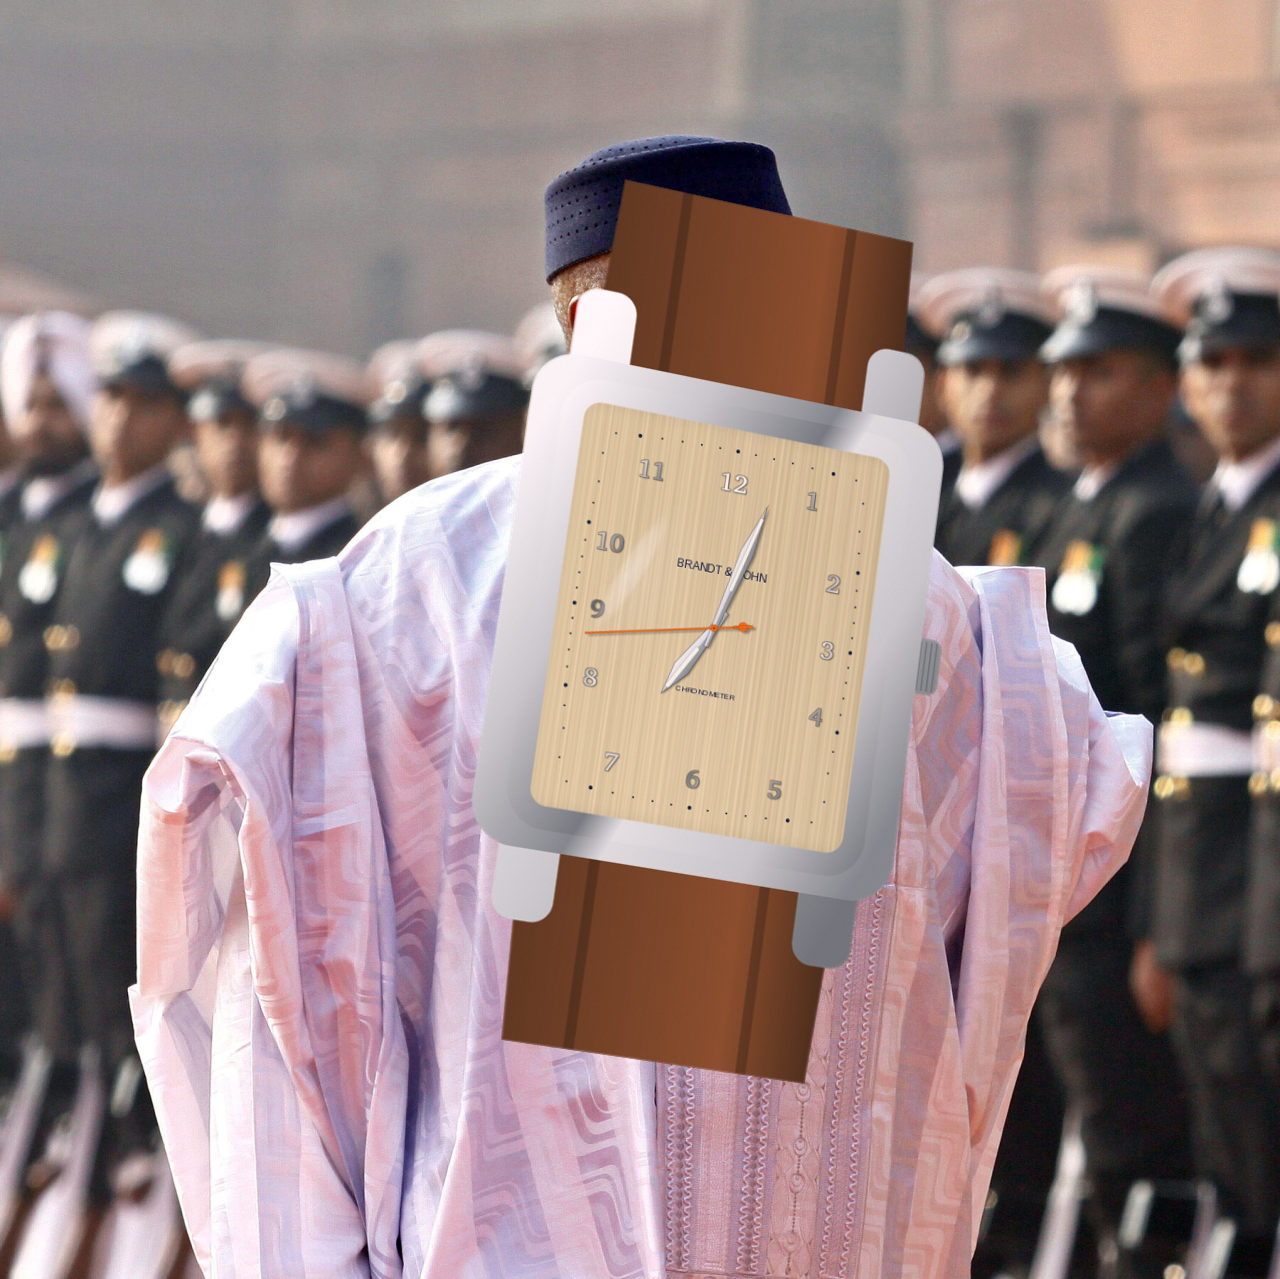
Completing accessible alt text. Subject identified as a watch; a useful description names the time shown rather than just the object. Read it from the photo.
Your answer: 7:02:43
